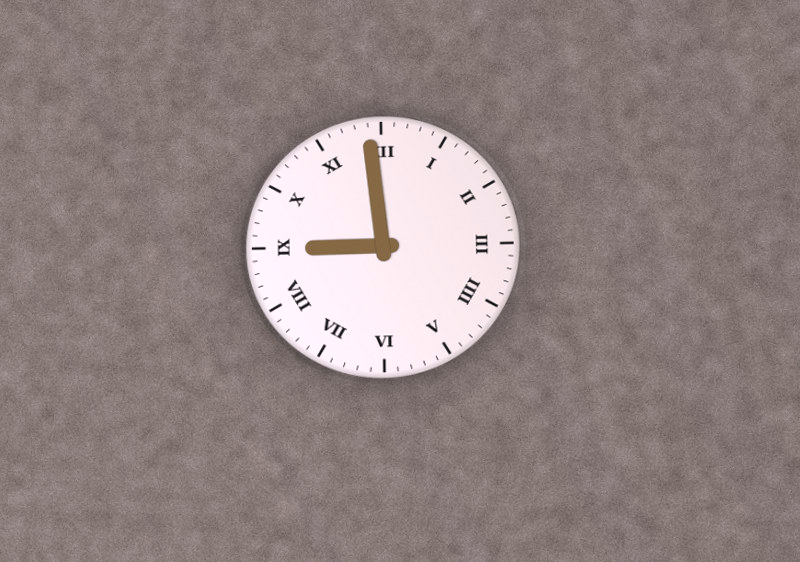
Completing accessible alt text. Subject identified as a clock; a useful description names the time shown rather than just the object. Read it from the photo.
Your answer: 8:59
